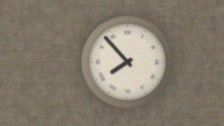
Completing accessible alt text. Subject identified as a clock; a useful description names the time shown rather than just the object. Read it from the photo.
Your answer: 7:53
